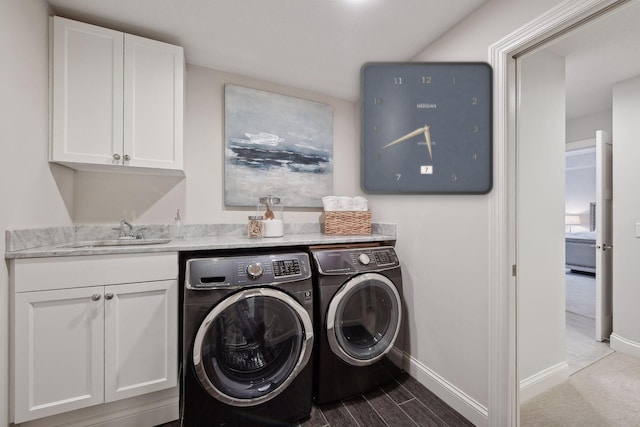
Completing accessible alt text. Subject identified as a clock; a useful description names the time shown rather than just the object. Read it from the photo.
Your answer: 5:41
